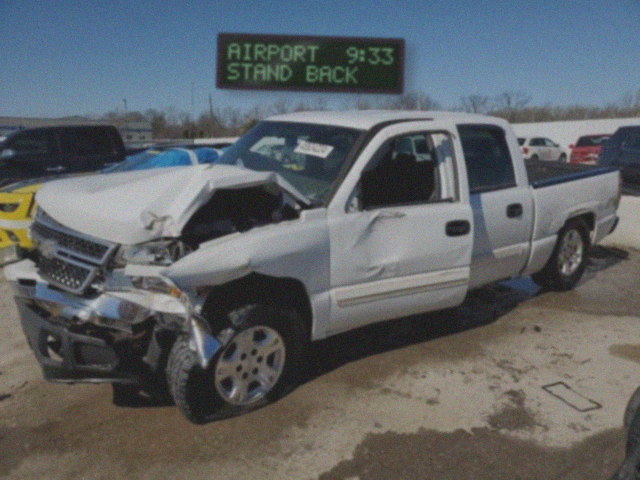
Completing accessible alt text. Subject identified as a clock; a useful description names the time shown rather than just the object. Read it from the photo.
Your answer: 9:33
